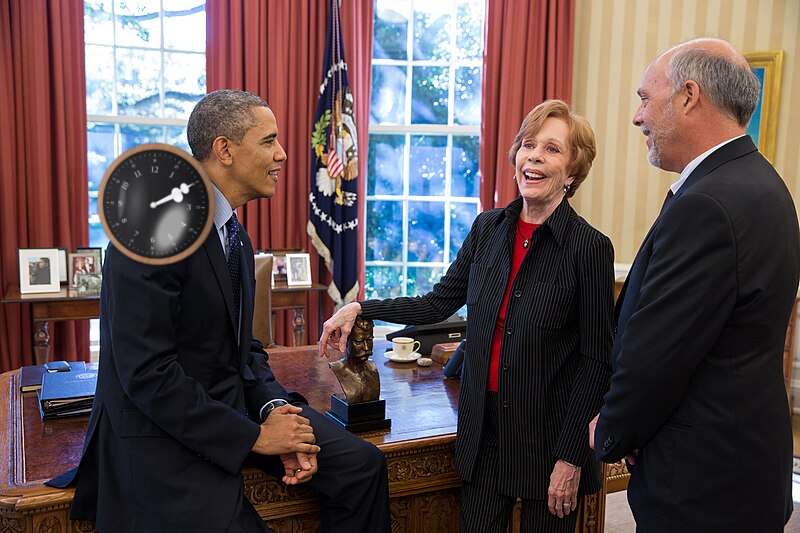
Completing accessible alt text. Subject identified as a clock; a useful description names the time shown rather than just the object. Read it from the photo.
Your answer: 2:10
